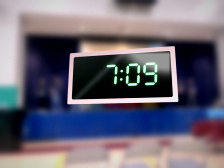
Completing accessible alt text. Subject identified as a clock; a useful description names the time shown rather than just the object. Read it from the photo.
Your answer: 7:09
